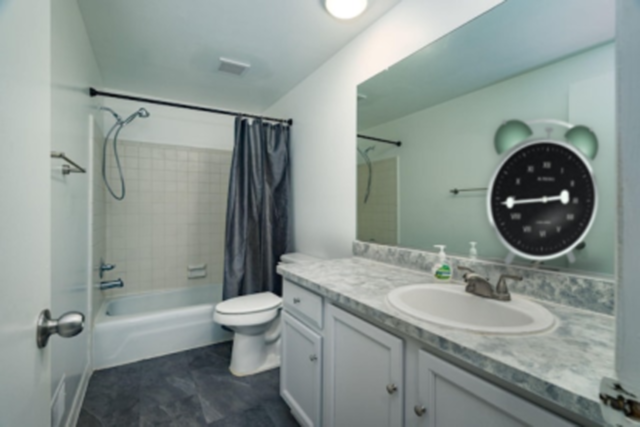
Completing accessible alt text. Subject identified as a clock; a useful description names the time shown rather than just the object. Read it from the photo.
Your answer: 2:44
